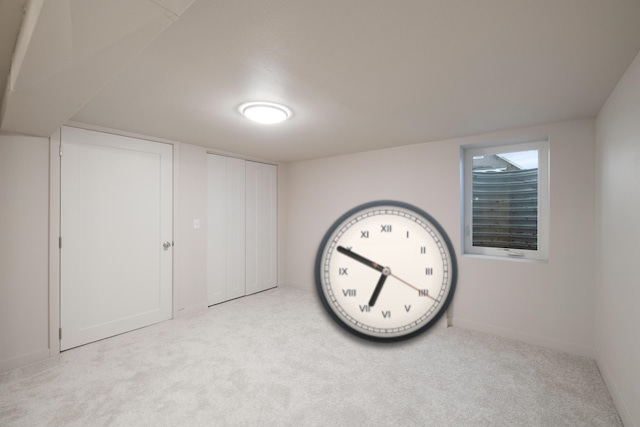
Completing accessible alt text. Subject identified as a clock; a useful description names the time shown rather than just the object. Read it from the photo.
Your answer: 6:49:20
